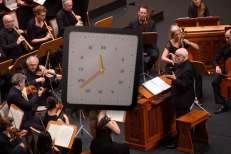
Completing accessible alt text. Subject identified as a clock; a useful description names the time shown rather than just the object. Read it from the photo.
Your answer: 11:38
